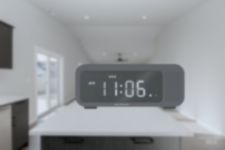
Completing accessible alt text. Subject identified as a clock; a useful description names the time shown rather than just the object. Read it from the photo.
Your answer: 11:06
